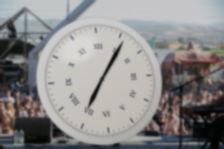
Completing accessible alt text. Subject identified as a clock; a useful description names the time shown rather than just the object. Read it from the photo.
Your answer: 7:06
